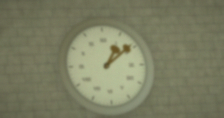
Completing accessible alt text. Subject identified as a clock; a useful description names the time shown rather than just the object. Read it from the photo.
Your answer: 1:09
